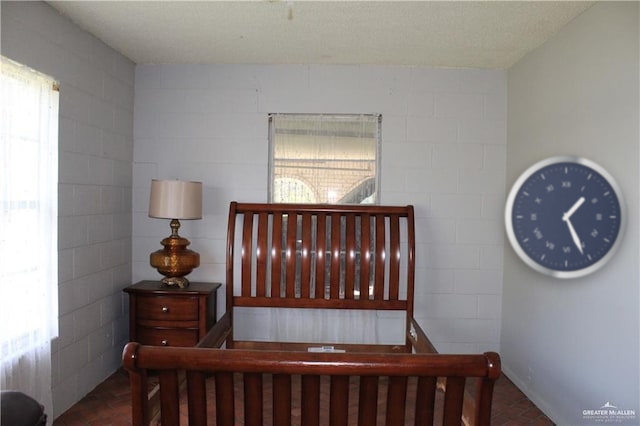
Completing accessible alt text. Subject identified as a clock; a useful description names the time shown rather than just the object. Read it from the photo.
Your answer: 1:26
